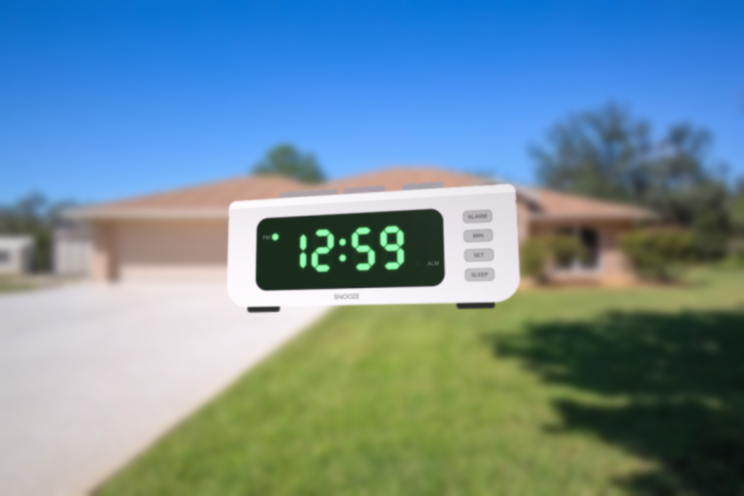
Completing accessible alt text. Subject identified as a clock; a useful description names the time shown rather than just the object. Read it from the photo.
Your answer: 12:59
